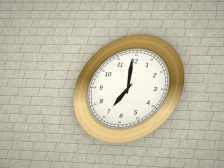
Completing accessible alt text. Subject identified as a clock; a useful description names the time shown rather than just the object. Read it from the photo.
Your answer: 6:59
